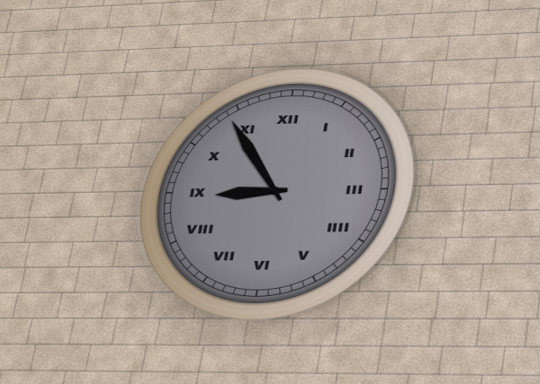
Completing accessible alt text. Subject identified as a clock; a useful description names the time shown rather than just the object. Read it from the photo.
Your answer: 8:54
